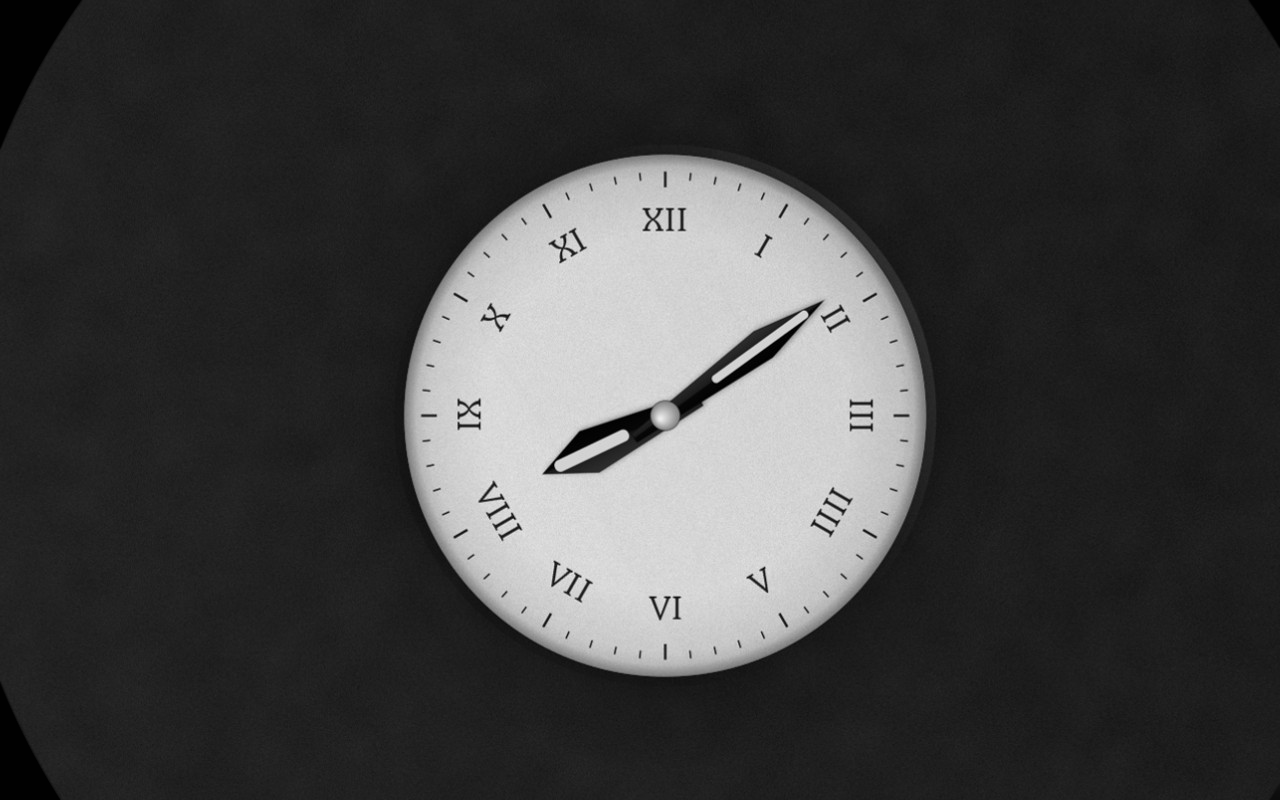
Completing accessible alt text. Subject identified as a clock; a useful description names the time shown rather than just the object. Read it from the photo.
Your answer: 8:09
